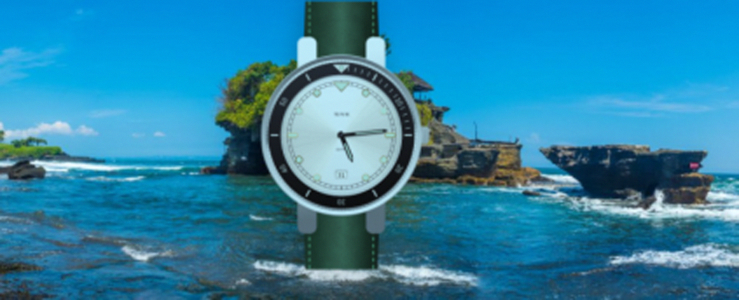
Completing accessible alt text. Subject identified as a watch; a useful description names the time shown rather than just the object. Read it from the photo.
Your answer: 5:14
